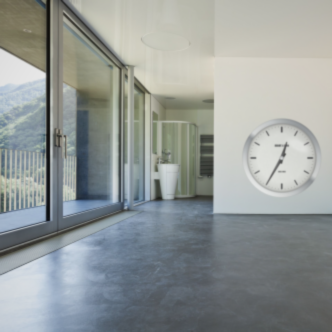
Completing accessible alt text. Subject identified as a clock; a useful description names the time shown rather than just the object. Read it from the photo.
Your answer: 12:35
